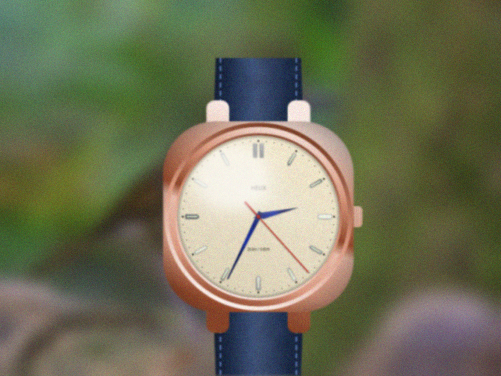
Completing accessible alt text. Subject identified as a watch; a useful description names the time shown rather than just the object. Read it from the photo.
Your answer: 2:34:23
